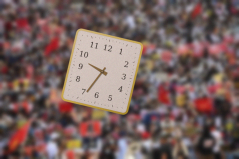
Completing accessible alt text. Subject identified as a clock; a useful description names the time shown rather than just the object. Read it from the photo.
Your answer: 9:34
